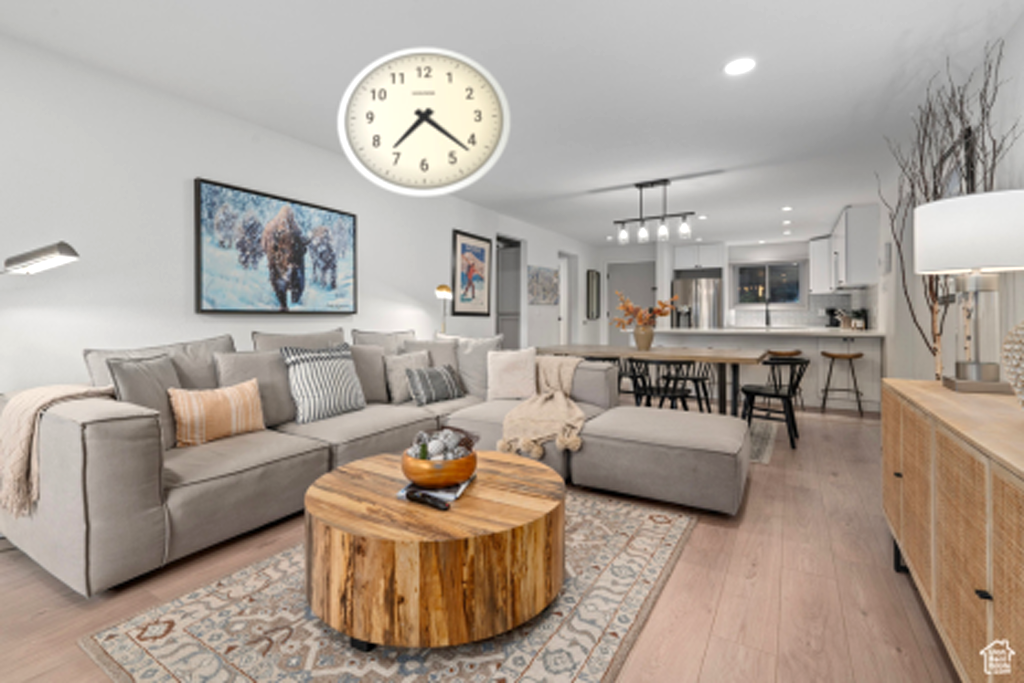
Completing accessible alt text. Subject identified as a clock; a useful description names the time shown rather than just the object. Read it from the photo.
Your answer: 7:22
